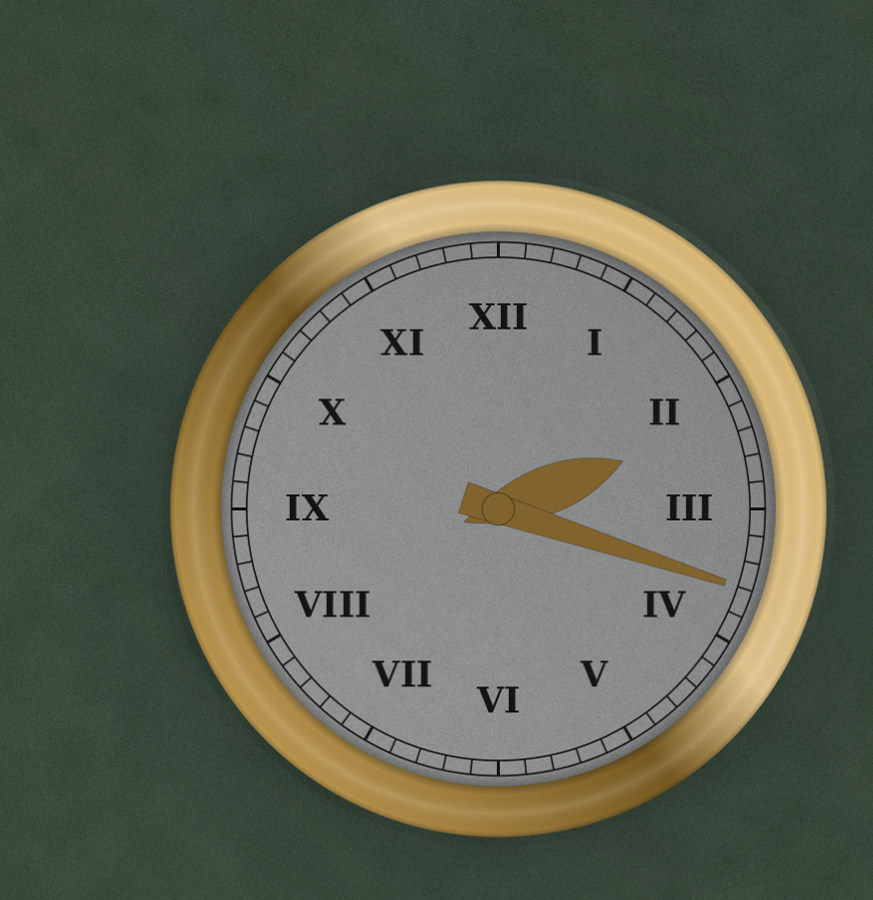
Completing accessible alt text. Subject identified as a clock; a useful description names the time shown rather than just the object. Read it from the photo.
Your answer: 2:18
